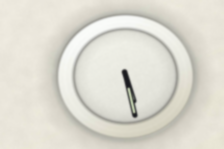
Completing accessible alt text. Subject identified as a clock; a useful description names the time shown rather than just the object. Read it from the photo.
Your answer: 5:28
